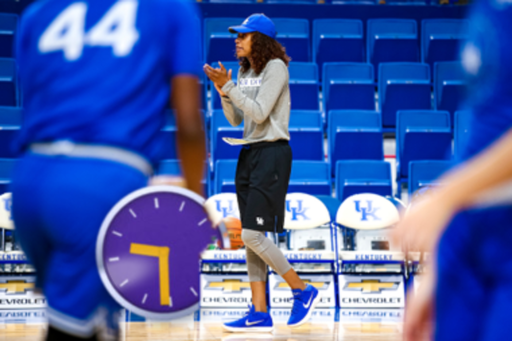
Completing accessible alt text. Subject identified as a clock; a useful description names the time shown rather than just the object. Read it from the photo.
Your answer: 9:31
